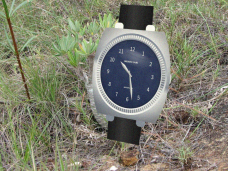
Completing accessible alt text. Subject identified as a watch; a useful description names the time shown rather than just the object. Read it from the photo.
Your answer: 10:28
